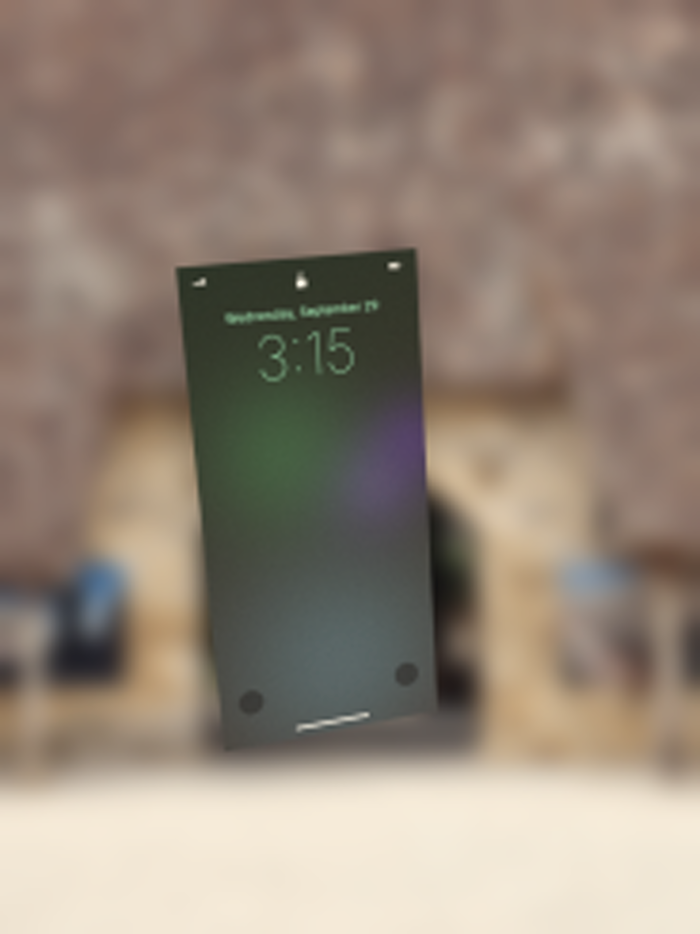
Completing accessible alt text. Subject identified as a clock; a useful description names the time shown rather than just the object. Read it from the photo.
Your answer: 3:15
